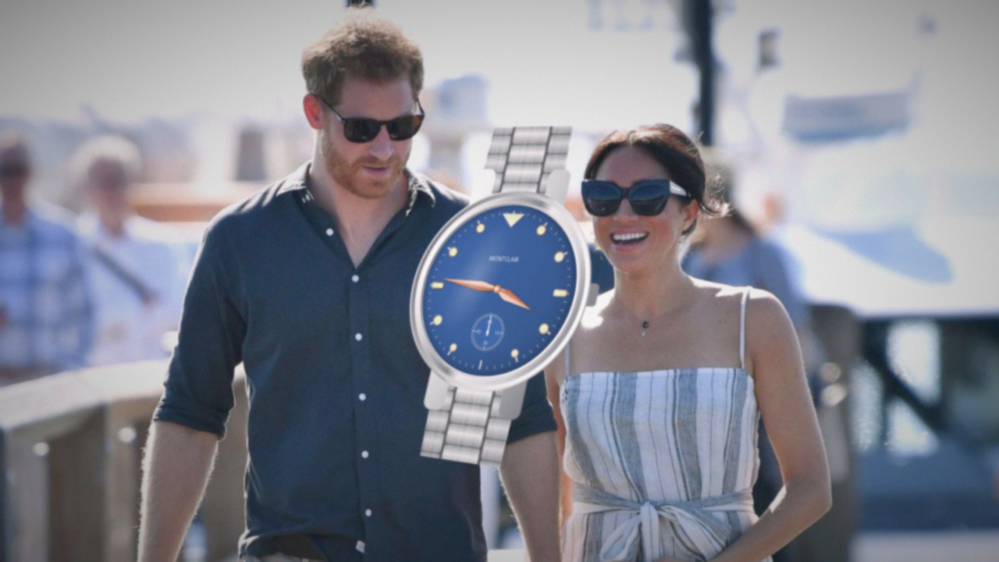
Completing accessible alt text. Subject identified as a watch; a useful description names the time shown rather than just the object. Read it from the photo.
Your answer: 3:46
